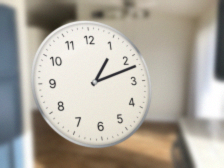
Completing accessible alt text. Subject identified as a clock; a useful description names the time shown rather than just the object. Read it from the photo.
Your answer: 1:12
